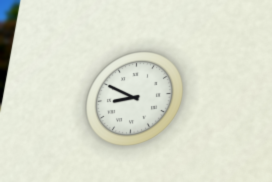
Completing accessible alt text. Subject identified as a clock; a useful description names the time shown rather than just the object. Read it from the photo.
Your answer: 8:50
